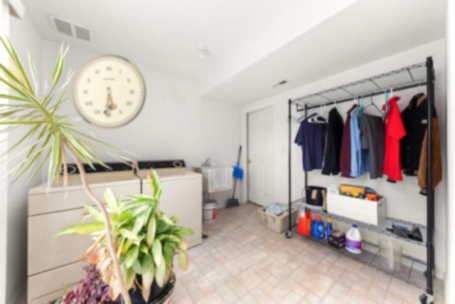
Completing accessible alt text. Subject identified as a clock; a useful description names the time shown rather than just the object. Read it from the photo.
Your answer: 5:31
